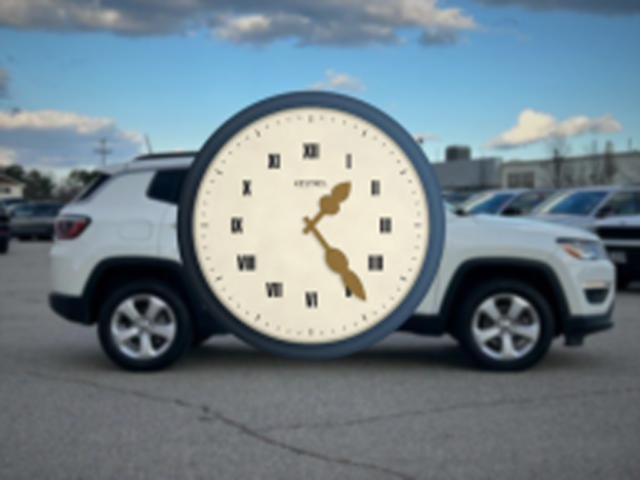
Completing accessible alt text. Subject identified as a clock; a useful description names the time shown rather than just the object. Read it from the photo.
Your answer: 1:24
